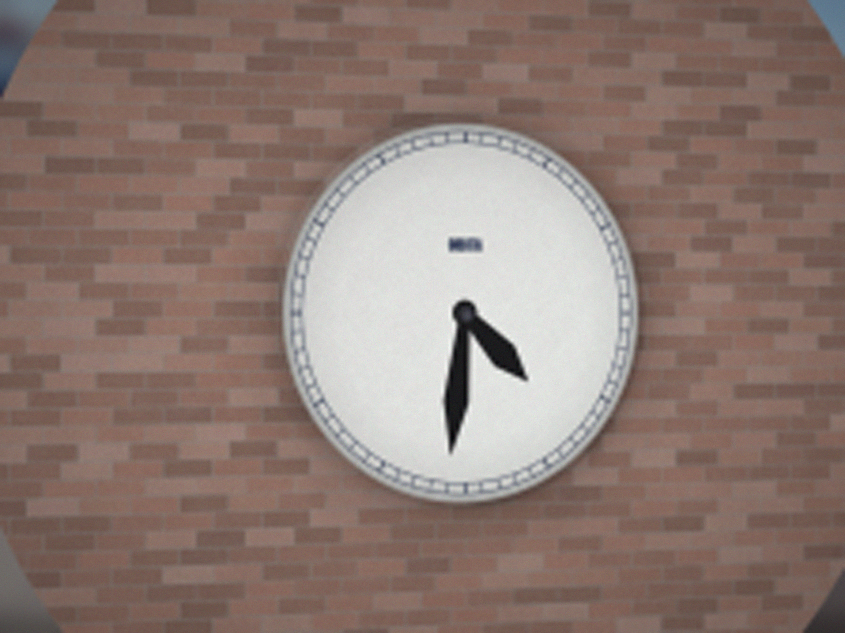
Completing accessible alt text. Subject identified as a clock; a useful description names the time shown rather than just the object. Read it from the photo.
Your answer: 4:31
